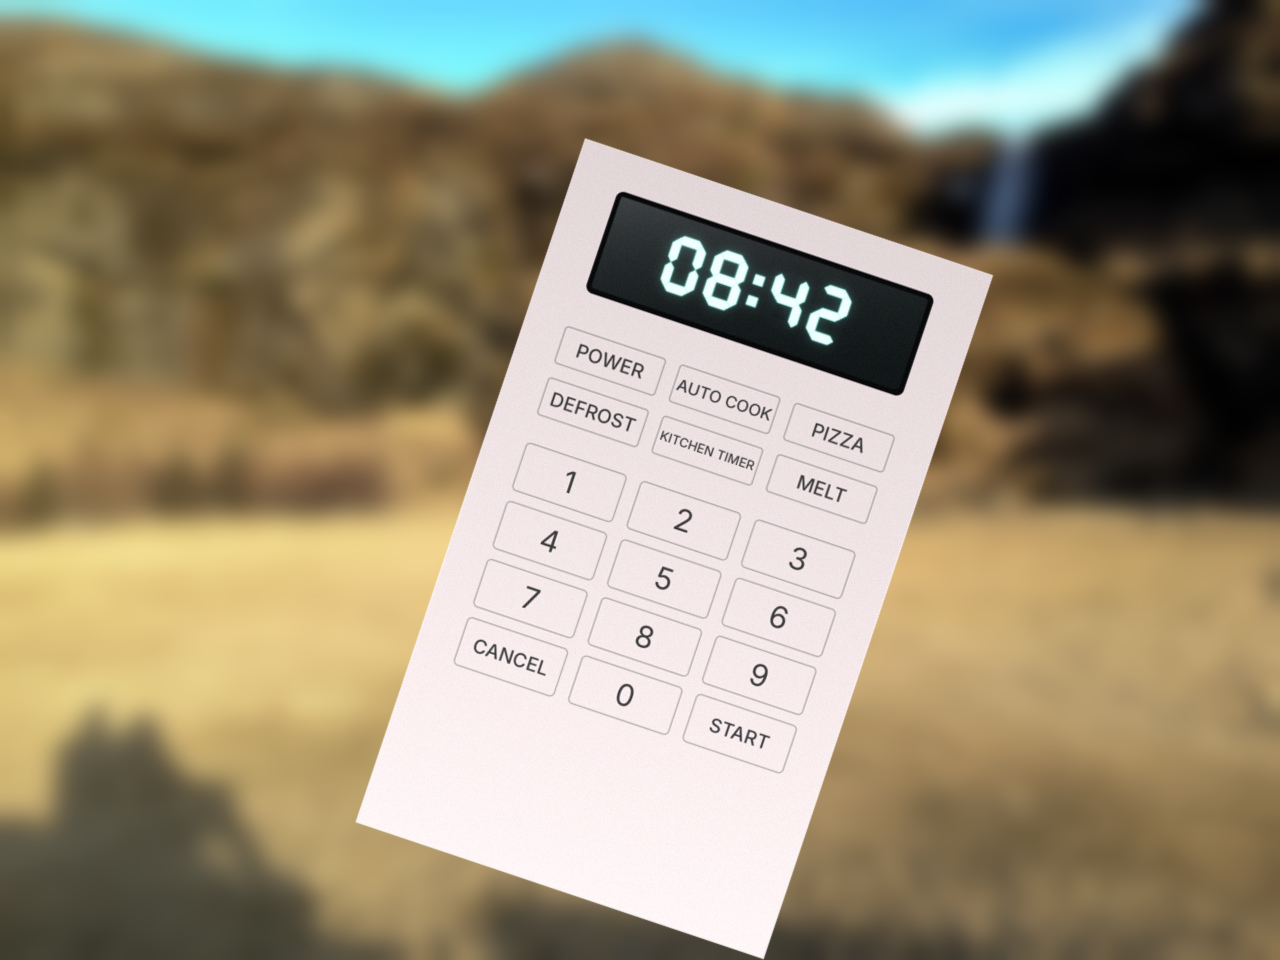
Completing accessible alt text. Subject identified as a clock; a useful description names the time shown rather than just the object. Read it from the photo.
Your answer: 8:42
